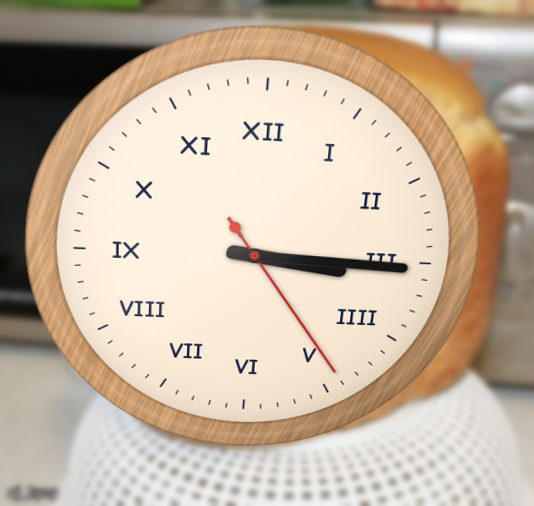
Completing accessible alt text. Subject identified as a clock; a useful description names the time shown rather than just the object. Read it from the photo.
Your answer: 3:15:24
